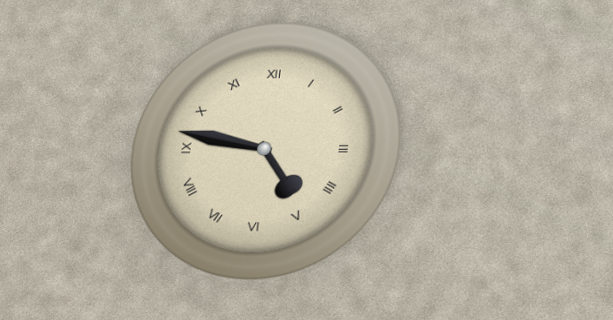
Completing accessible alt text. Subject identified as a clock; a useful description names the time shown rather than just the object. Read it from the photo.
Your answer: 4:47
